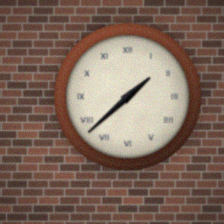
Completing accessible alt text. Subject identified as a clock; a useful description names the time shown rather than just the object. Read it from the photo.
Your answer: 1:38
